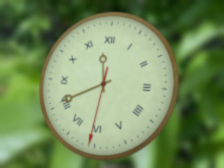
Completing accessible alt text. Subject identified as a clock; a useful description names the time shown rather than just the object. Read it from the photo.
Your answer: 11:40:31
